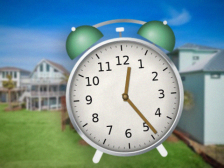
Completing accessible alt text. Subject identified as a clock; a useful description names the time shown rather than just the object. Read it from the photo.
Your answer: 12:24
